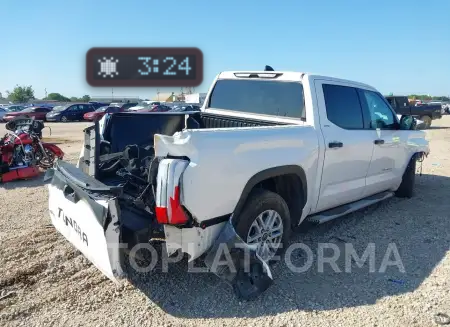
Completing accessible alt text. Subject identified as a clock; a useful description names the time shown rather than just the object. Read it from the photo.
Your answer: 3:24
